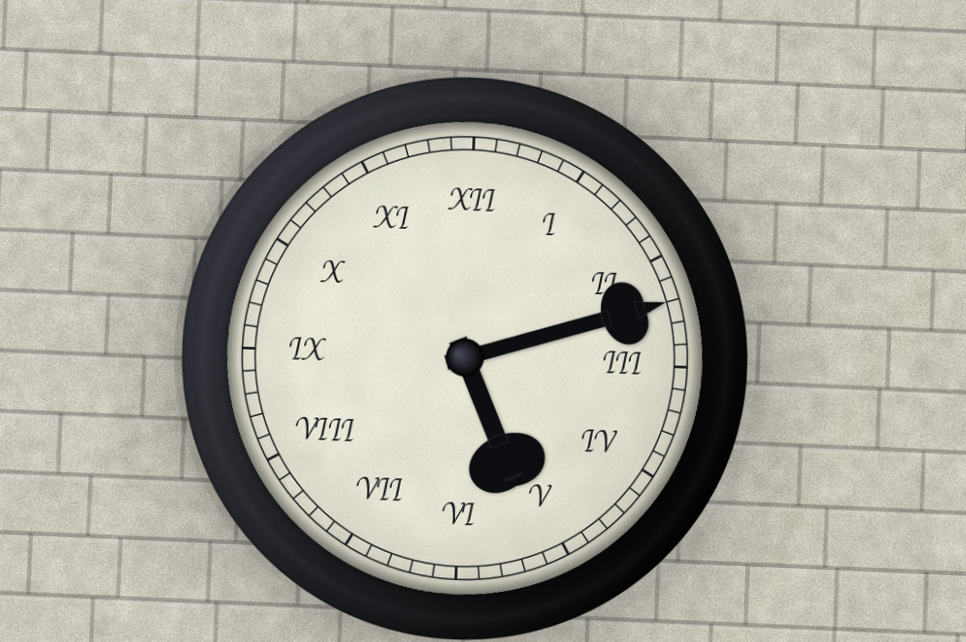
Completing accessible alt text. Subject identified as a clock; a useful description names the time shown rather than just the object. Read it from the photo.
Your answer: 5:12
